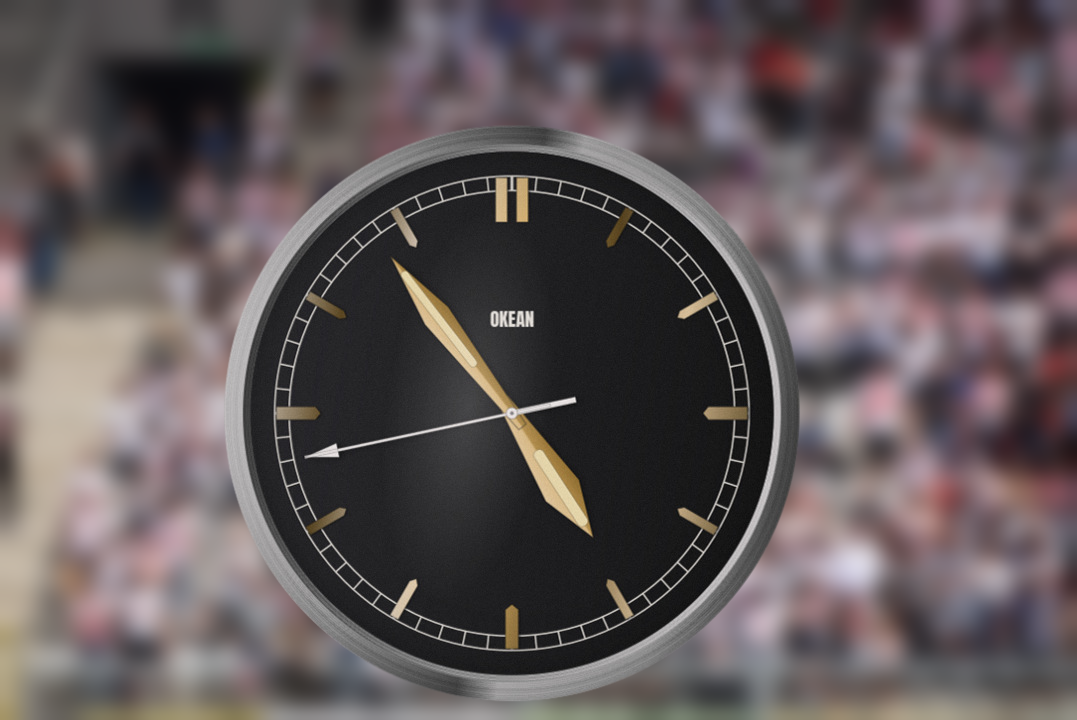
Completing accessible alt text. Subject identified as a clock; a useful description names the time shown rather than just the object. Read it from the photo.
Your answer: 4:53:43
